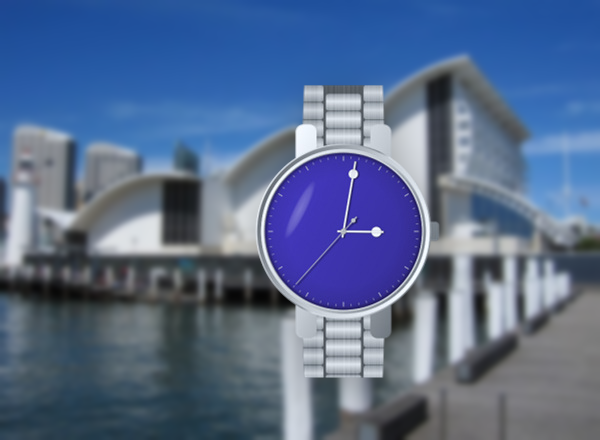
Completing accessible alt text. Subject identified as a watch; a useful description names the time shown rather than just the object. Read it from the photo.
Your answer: 3:01:37
